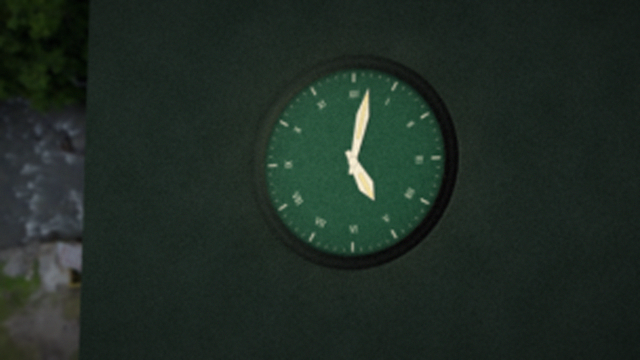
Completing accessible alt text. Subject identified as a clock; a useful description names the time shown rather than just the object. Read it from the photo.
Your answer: 5:02
